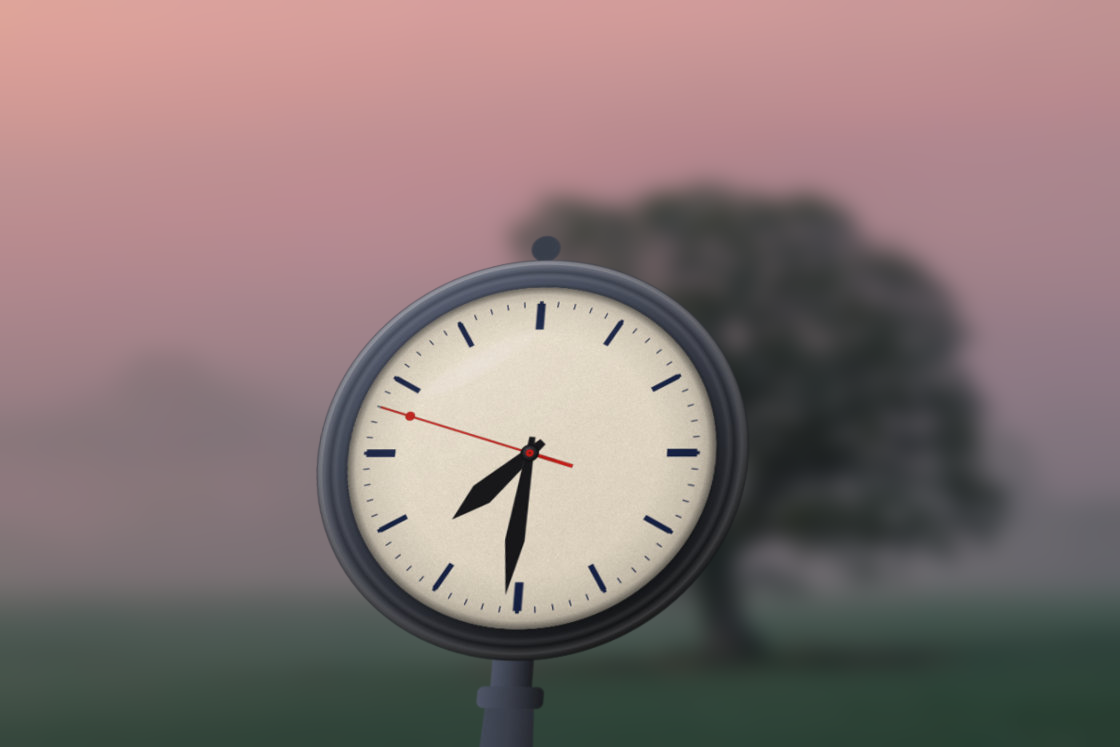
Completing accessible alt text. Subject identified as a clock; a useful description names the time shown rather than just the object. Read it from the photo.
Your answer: 7:30:48
